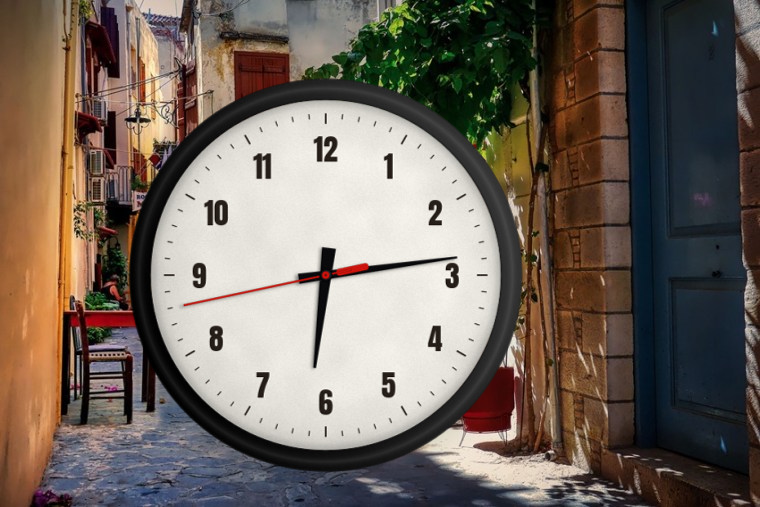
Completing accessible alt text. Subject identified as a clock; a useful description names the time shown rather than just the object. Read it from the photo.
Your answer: 6:13:43
